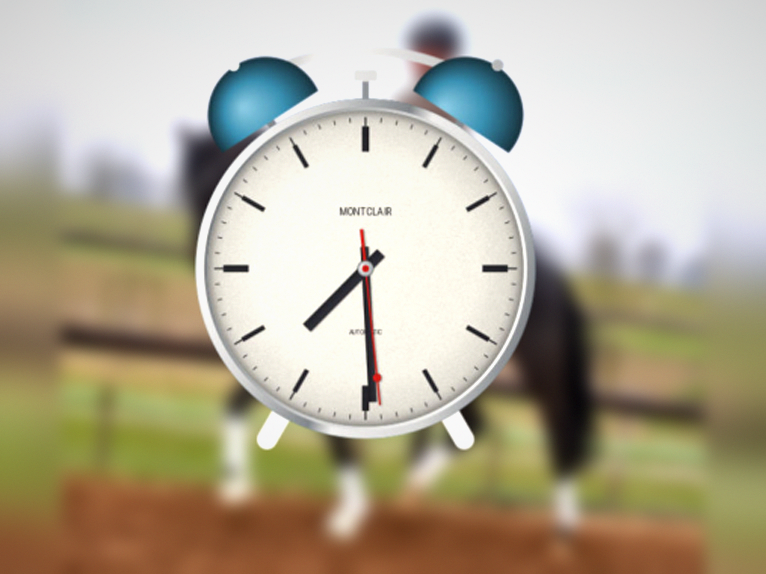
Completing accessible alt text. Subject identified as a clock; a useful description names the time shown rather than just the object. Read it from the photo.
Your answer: 7:29:29
